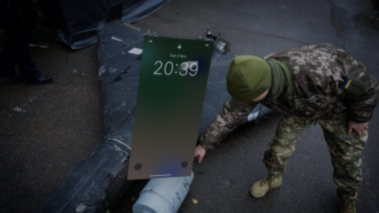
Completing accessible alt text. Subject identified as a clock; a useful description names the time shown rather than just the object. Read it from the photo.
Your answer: 20:39
